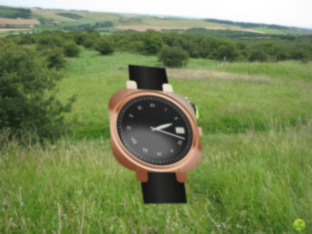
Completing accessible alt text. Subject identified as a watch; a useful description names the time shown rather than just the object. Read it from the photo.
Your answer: 2:18
